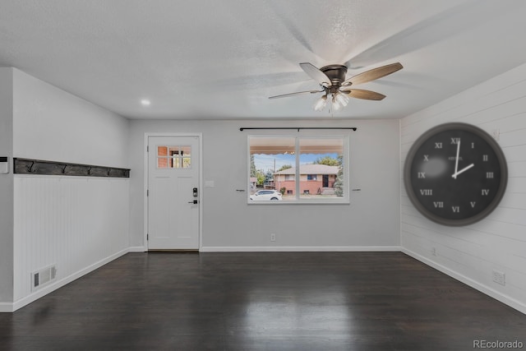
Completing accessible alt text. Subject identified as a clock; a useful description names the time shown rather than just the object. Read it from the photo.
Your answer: 2:01
